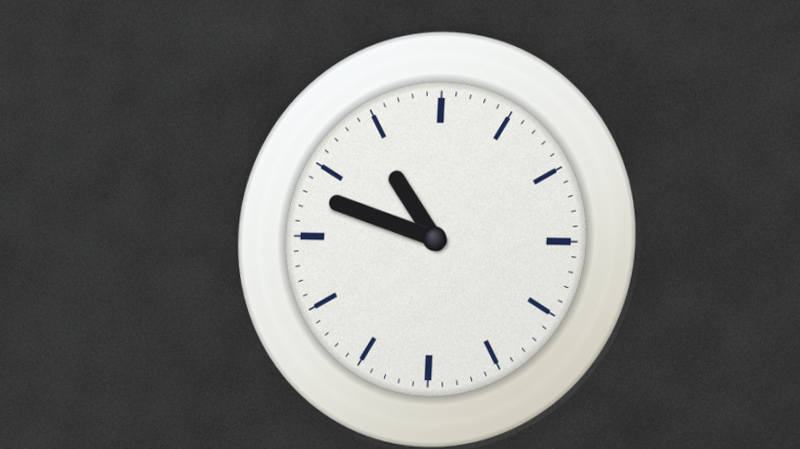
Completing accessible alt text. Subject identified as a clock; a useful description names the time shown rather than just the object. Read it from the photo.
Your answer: 10:48
